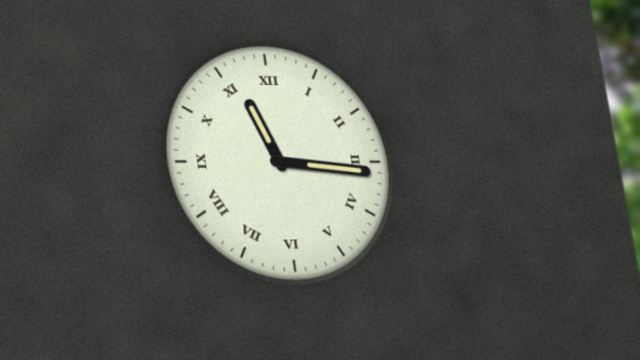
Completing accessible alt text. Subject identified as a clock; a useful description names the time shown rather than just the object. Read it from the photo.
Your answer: 11:16
